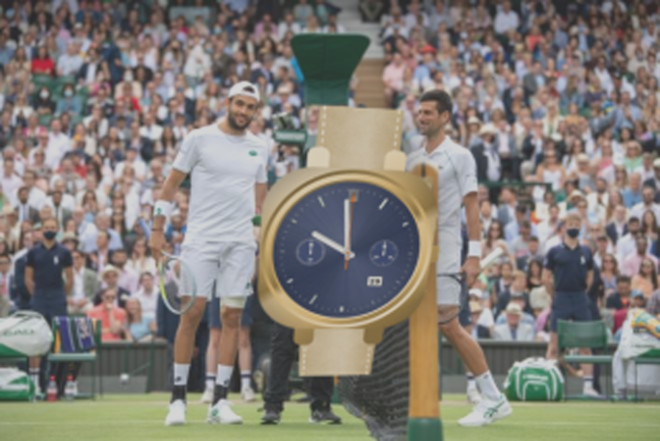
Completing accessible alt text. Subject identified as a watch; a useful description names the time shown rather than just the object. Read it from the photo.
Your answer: 9:59
